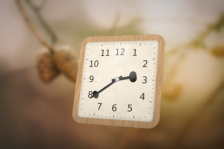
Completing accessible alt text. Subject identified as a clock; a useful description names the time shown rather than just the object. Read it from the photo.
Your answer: 2:39
